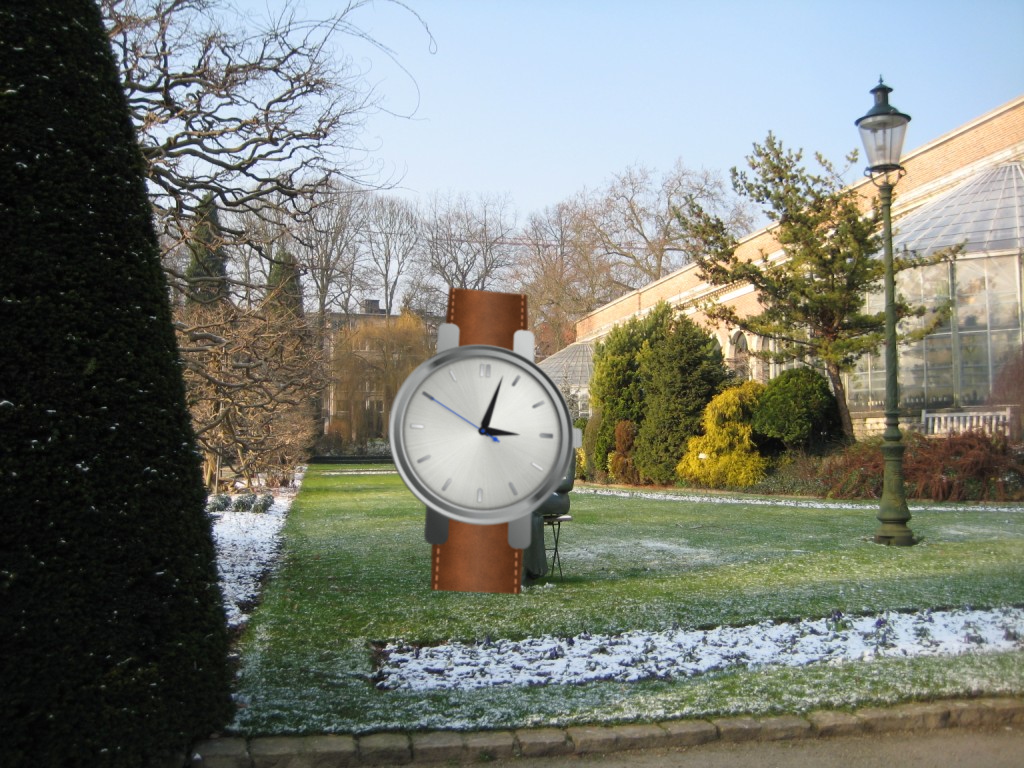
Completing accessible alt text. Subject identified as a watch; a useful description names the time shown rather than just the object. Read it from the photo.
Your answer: 3:02:50
